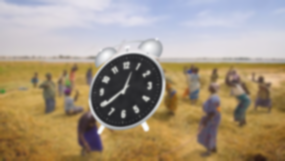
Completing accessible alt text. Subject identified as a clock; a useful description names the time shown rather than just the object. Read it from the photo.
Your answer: 12:39
